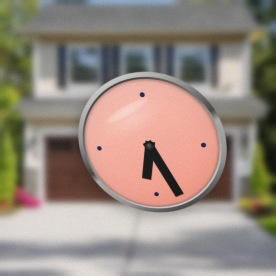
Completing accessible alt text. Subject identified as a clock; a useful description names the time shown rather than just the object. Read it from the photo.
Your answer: 6:26
